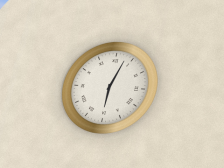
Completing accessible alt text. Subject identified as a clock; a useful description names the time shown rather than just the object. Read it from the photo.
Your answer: 6:03
